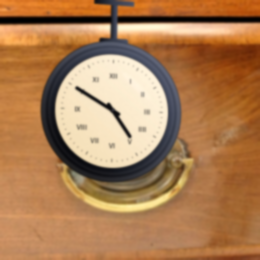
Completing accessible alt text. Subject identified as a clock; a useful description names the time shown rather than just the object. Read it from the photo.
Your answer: 4:50
